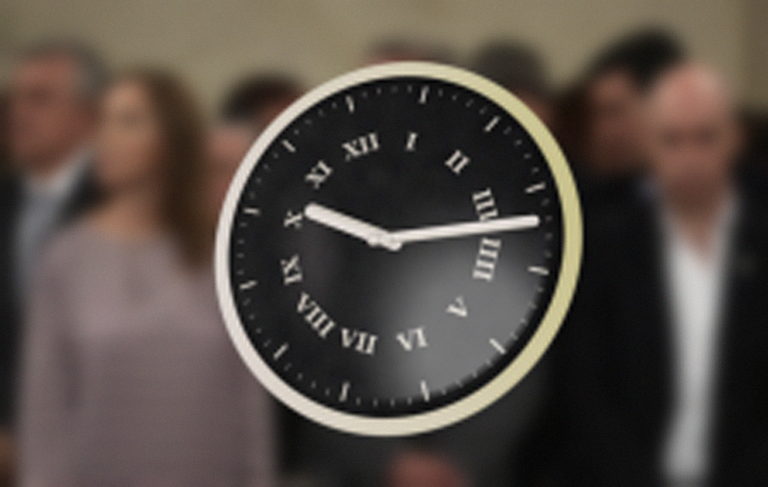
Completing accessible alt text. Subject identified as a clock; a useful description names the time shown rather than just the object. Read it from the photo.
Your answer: 10:17
